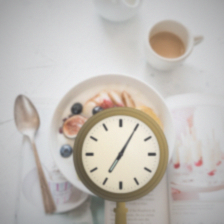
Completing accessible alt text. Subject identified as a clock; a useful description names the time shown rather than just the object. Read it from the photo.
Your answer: 7:05
